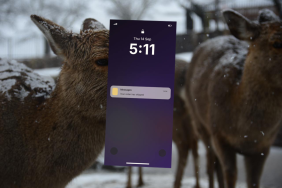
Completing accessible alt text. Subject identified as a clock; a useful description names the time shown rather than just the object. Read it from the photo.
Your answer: 5:11
